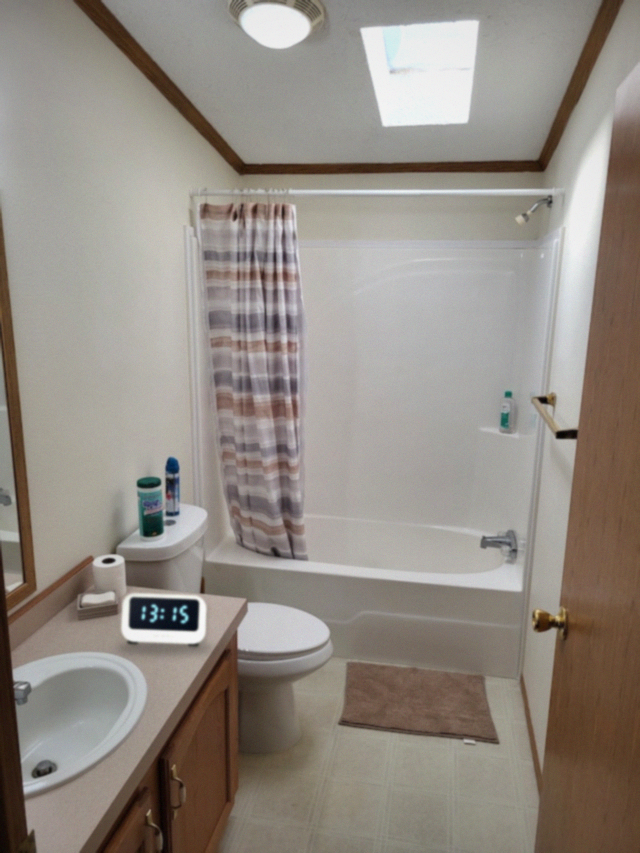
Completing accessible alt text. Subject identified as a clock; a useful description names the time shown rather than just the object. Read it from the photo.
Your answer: 13:15
